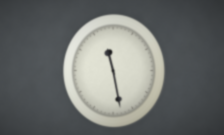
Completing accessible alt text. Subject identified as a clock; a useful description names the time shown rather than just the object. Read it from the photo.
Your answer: 11:28
